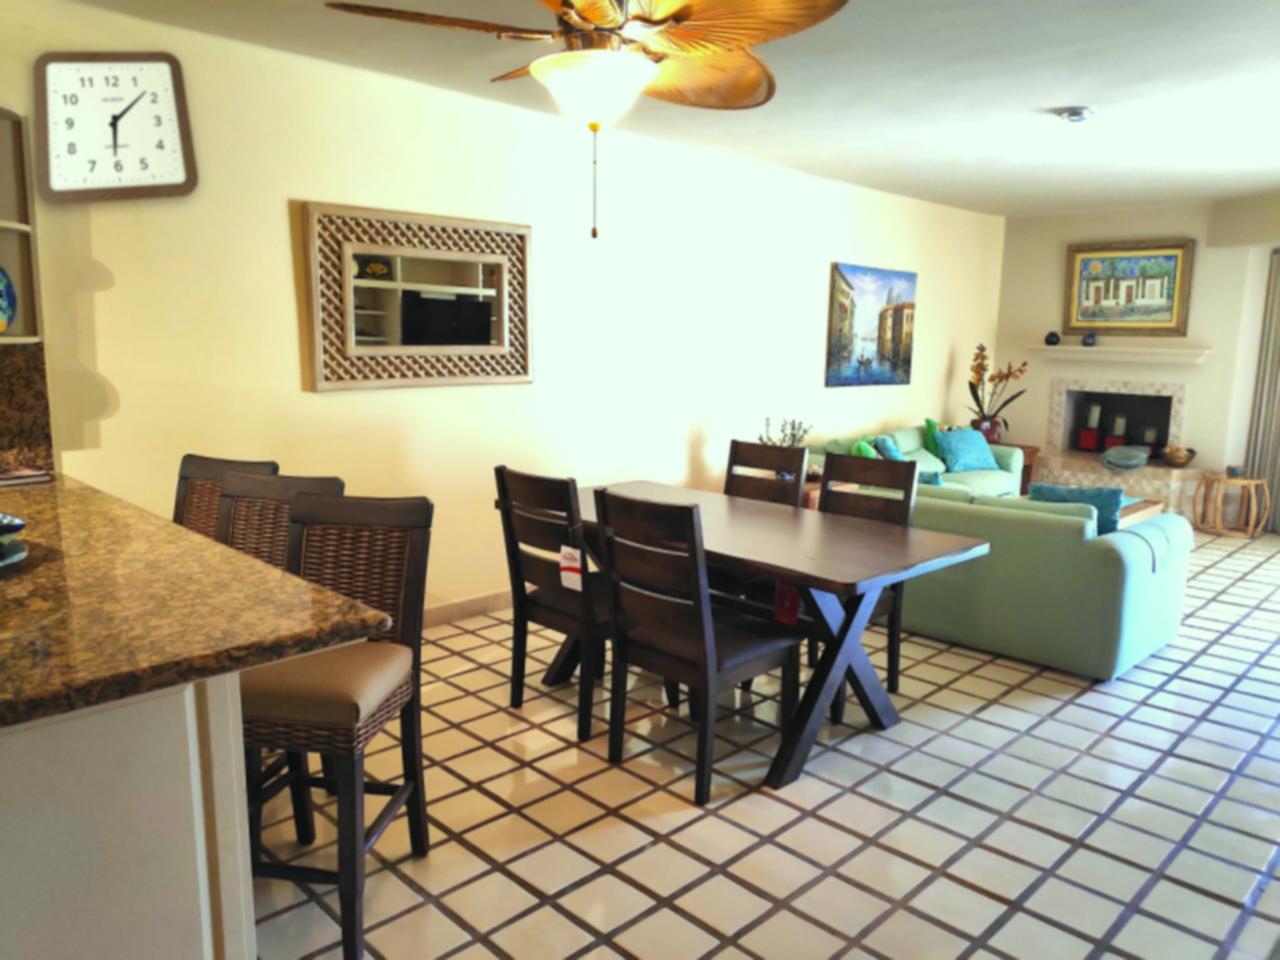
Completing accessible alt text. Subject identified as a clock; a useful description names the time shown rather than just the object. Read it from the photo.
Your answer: 6:08
